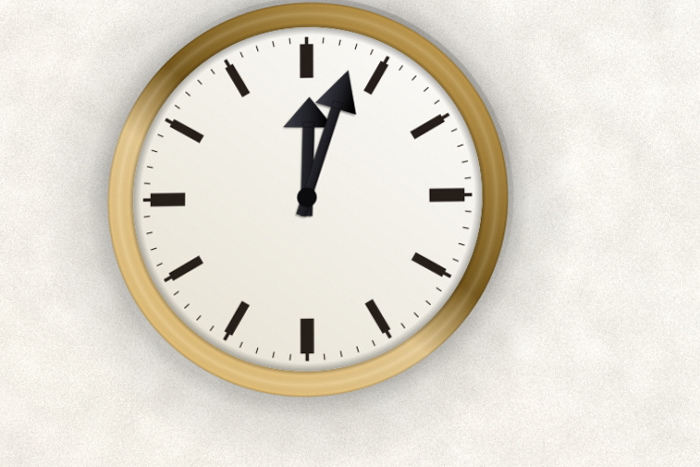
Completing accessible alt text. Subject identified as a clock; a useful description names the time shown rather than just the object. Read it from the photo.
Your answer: 12:03
